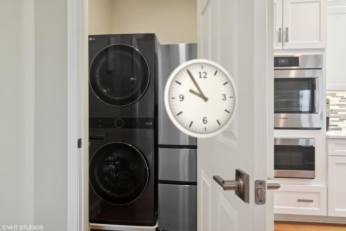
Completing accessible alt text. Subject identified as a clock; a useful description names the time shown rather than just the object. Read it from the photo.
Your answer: 9:55
